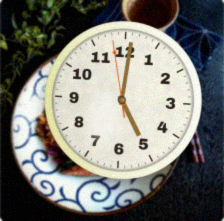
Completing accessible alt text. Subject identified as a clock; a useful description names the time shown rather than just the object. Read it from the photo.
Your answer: 5:00:58
